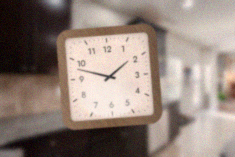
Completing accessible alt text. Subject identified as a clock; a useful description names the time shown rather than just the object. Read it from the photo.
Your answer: 1:48
